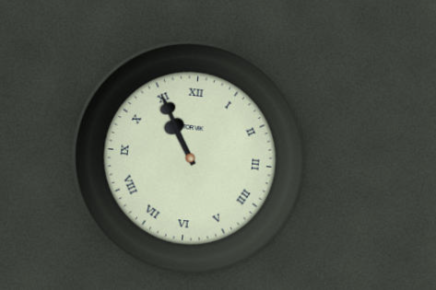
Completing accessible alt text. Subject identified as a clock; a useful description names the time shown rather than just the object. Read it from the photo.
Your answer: 10:55
